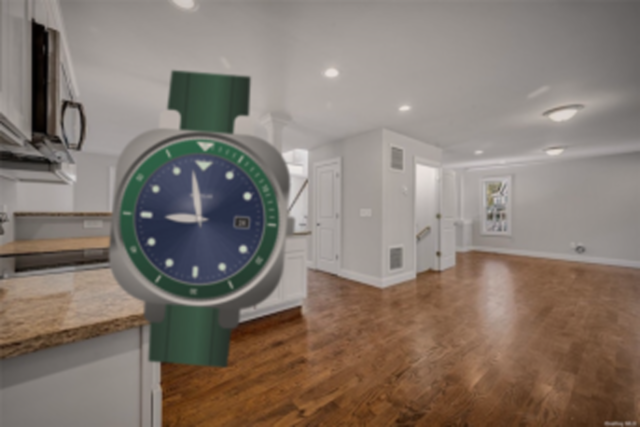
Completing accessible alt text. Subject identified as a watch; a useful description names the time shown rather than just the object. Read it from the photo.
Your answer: 8:58
